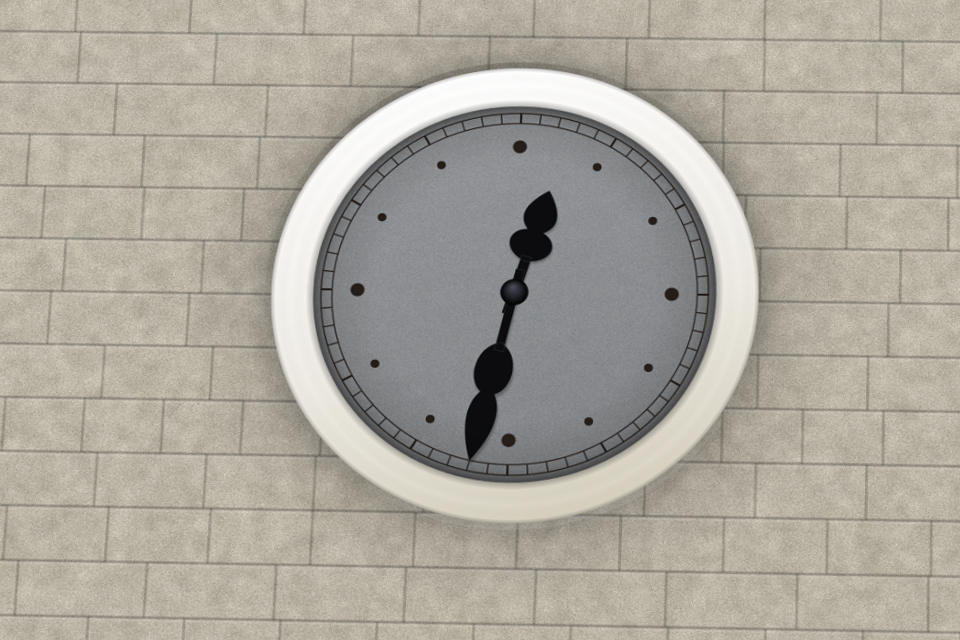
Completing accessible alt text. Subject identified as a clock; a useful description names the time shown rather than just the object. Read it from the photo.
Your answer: 12:32
